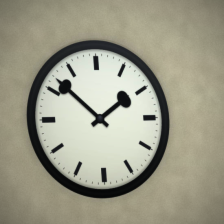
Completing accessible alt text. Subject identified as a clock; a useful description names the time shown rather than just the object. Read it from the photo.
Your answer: 1:52
